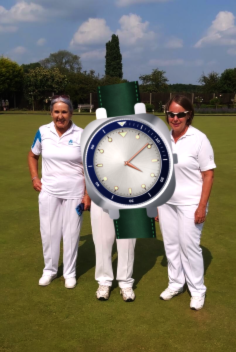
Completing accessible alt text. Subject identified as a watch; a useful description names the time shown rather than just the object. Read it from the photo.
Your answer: 4:09
